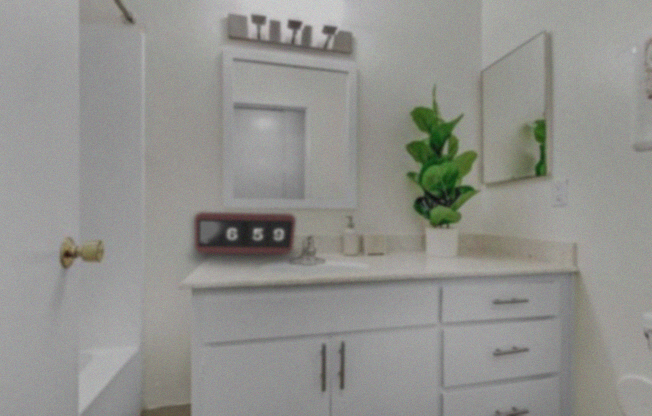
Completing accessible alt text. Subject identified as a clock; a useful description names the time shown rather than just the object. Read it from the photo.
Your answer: 6:59
